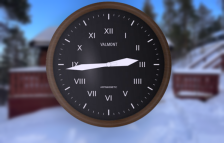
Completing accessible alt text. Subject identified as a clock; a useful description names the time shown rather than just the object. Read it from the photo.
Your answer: 2:44
